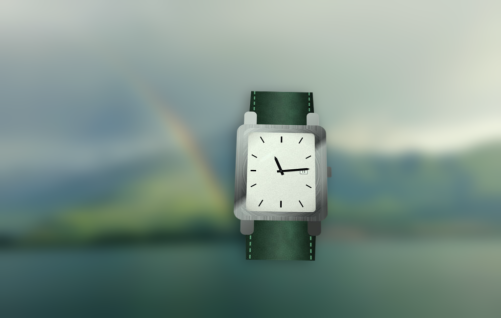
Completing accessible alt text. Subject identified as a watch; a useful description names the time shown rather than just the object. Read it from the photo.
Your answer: 11:14
